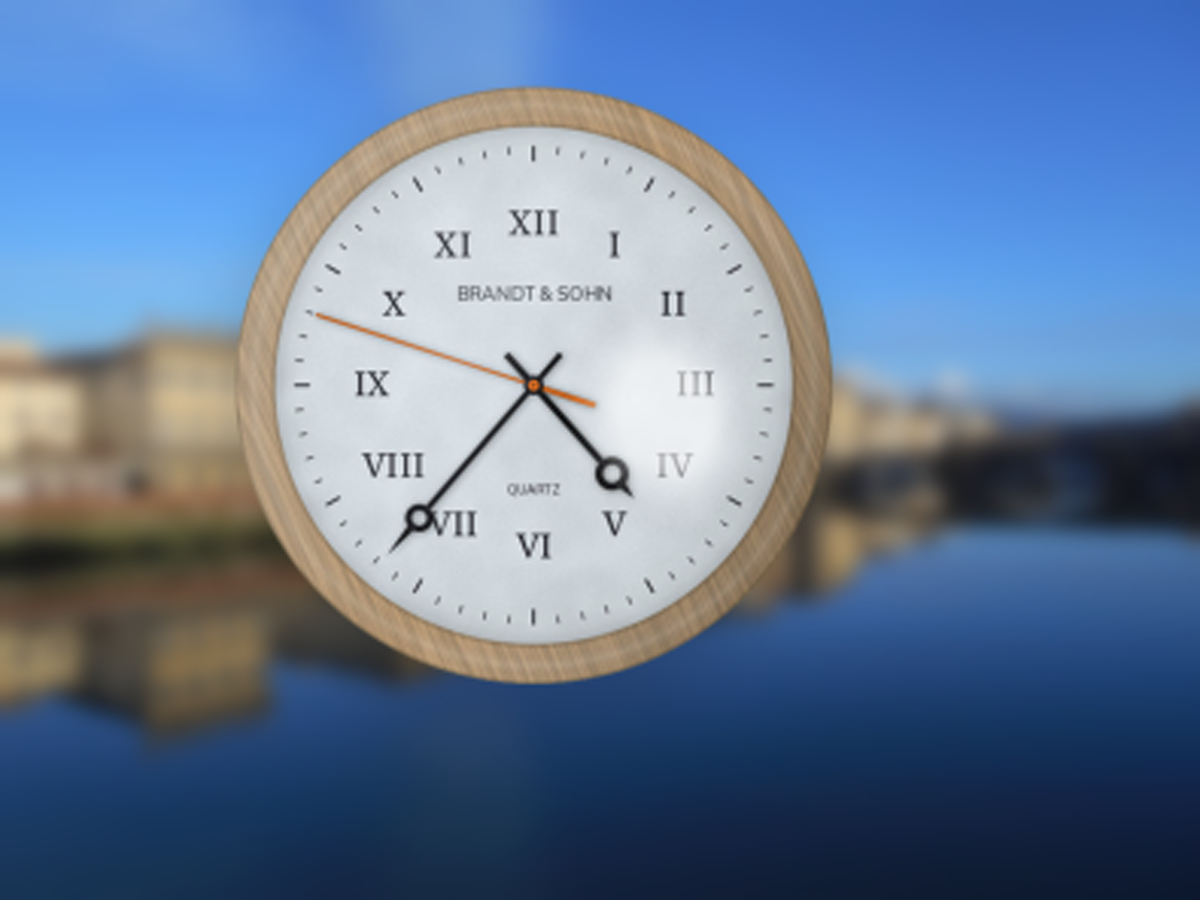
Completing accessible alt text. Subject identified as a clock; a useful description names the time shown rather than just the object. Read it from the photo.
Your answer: 4:36:48
